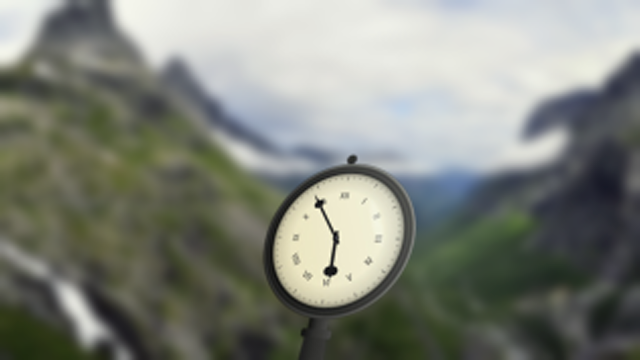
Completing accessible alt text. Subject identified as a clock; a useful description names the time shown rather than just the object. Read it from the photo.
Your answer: 5:54
